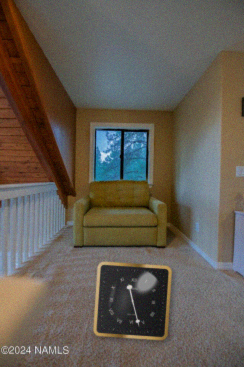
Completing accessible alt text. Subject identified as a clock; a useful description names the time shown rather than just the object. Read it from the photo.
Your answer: 11:27
